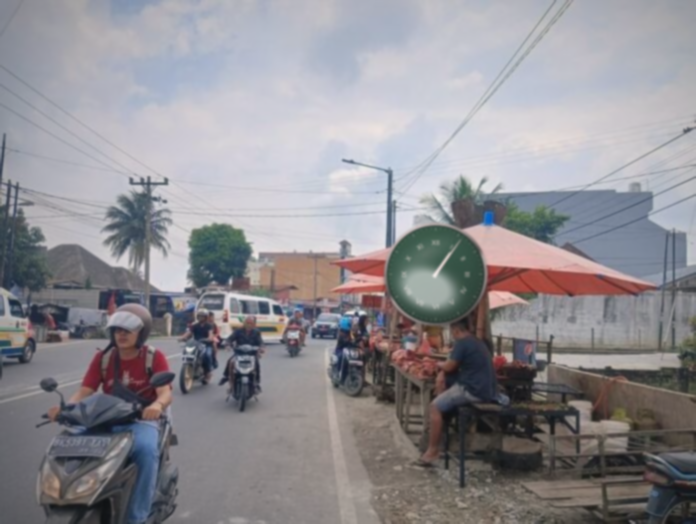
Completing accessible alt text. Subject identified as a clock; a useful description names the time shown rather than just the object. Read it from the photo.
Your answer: 1:06
